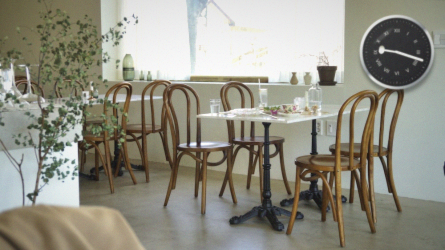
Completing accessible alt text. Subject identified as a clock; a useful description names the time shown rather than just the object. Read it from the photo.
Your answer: 9:18
